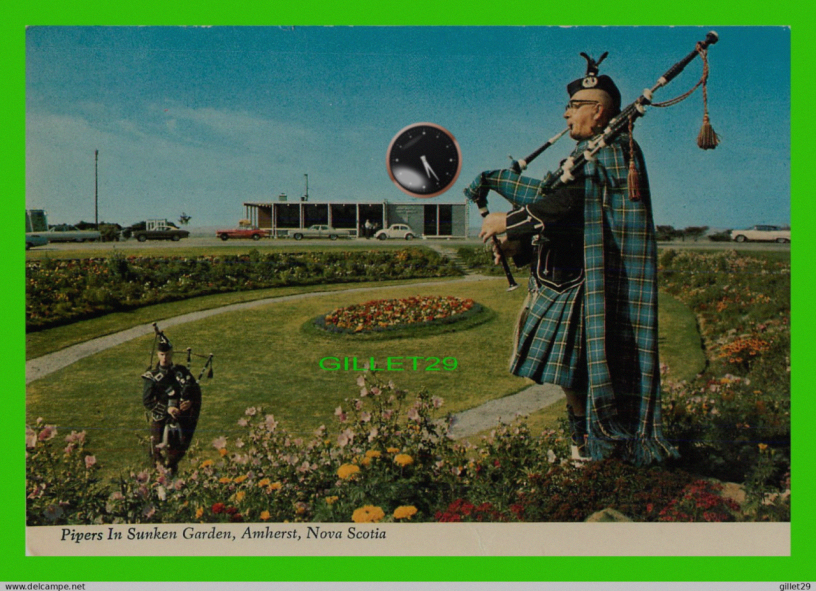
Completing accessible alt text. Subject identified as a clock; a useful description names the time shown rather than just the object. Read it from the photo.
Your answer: 5:24
